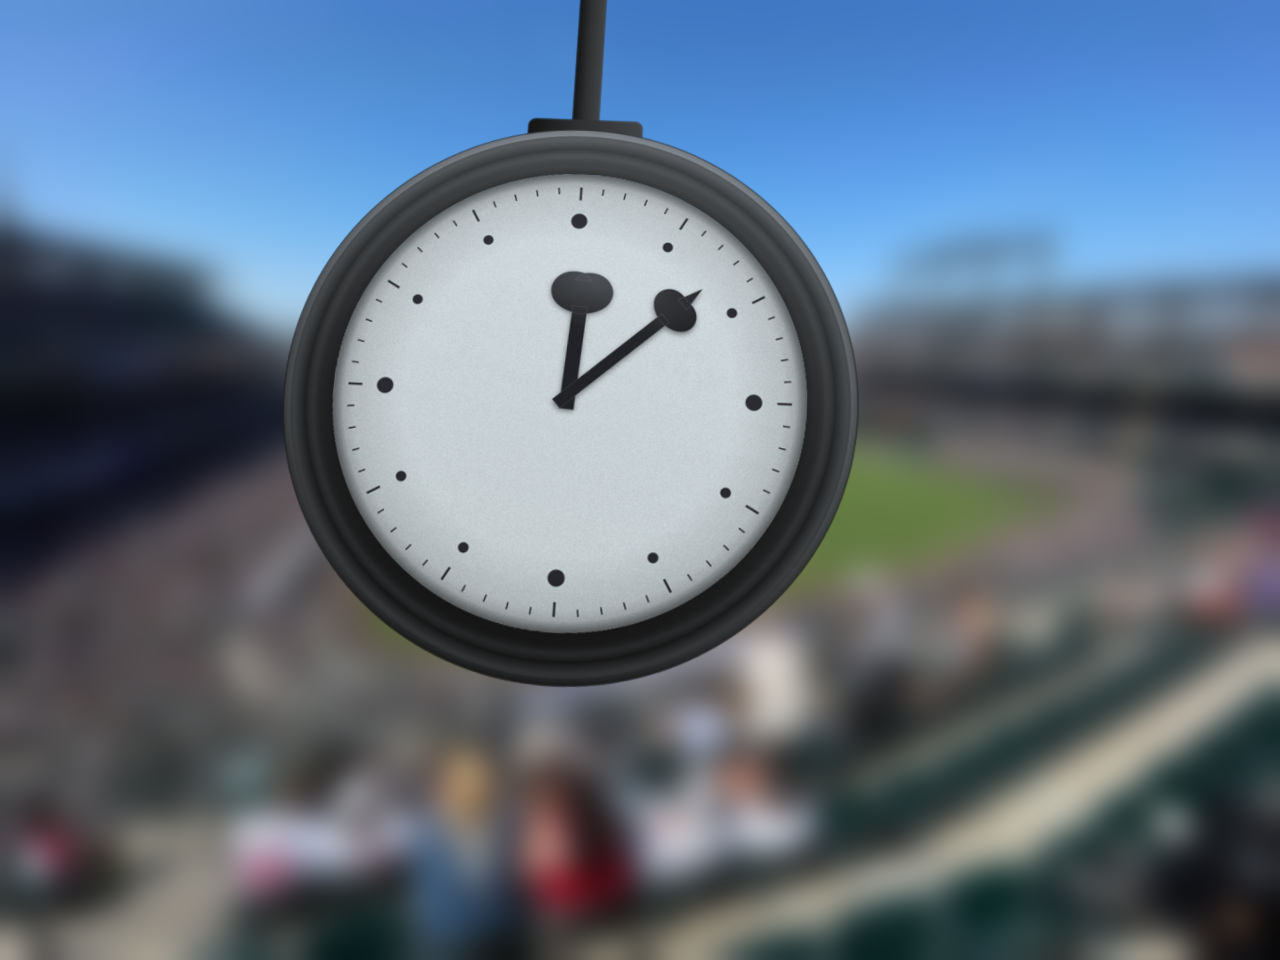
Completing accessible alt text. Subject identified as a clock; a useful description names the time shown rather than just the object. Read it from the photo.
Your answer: 12:08
